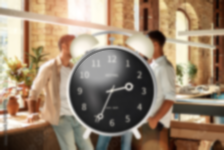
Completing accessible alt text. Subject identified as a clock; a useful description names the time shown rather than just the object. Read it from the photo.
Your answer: 2:34
